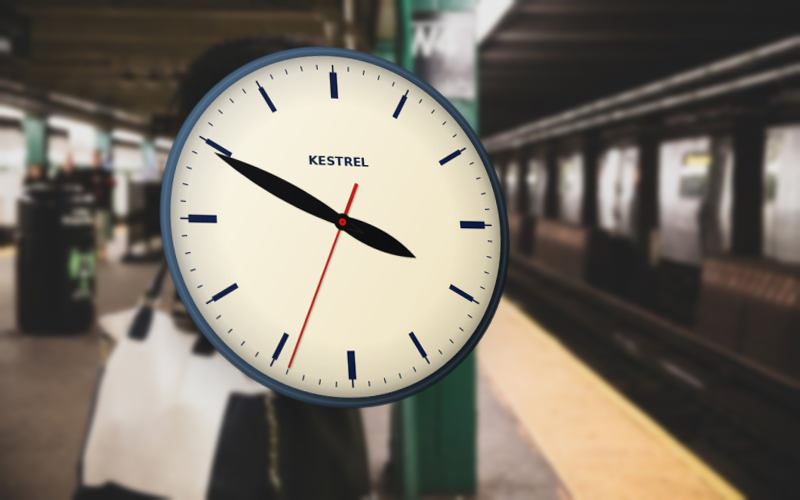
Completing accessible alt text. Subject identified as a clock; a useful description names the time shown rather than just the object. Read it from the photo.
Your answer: 3:49:34
